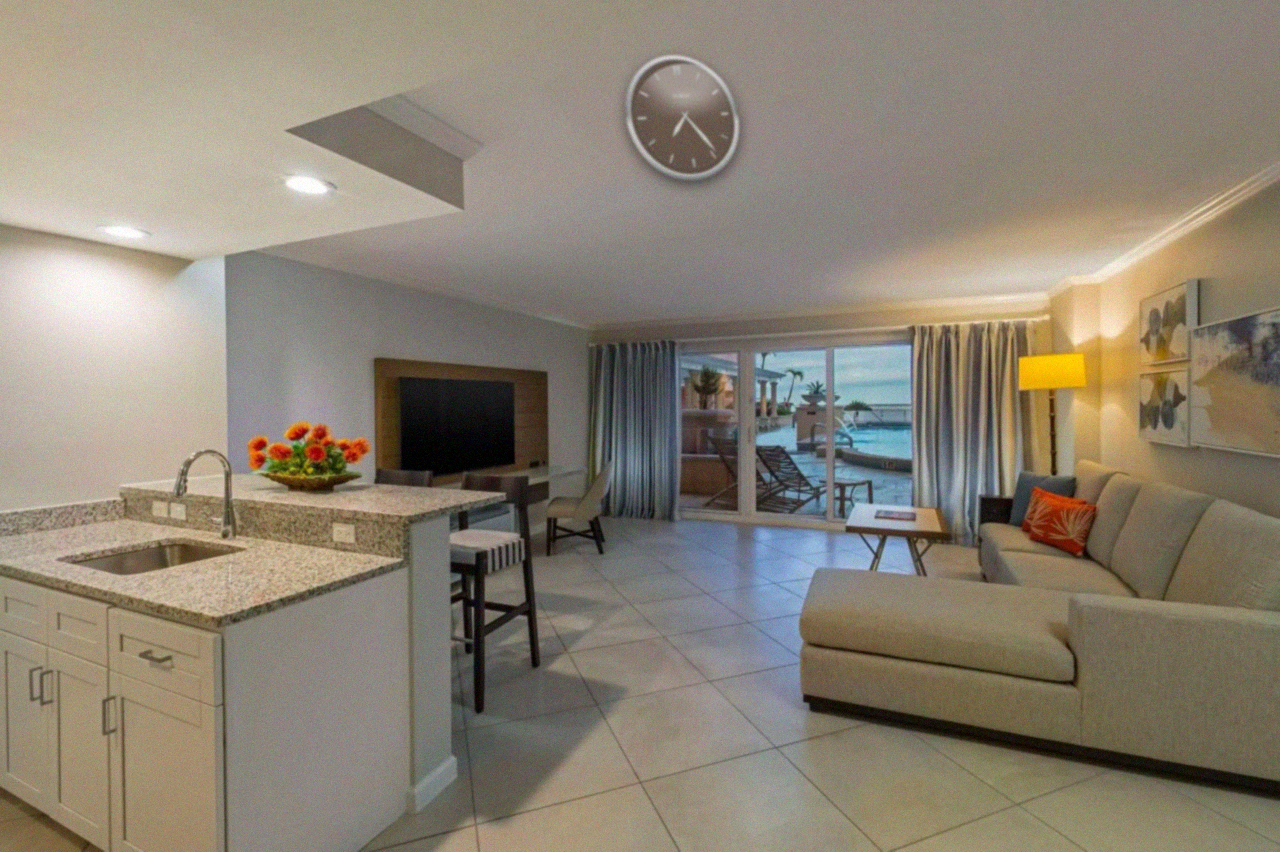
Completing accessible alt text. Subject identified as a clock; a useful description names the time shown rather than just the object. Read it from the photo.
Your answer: 7:24
